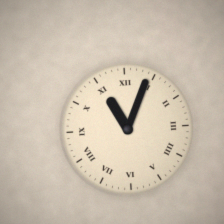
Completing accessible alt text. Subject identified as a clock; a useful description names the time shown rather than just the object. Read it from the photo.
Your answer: 11:04
